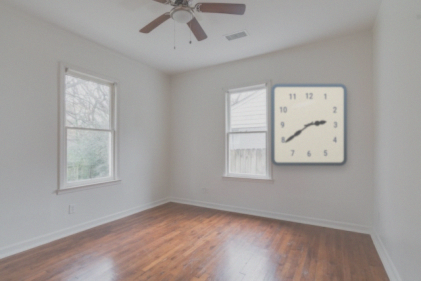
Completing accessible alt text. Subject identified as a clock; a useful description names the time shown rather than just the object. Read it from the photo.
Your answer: 2:39
